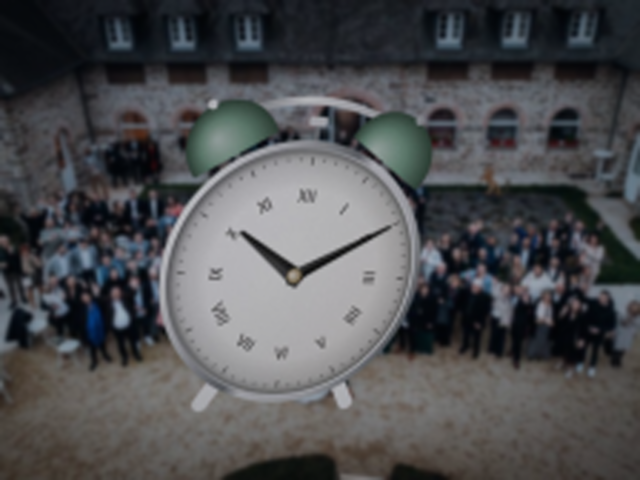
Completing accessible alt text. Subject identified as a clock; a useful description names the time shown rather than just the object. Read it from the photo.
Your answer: 10:10
